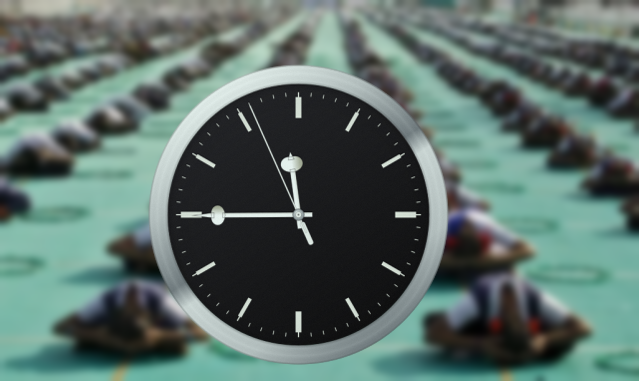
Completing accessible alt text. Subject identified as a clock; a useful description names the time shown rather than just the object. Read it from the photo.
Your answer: 11:44:56
